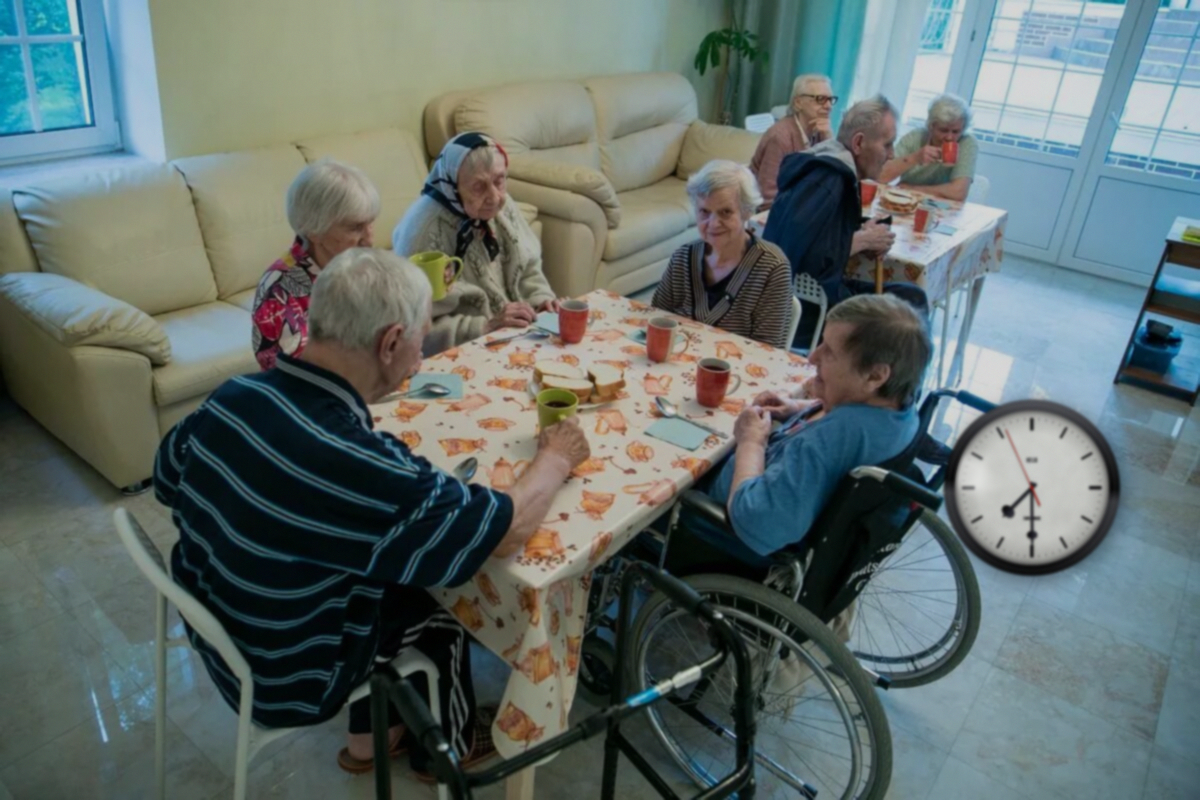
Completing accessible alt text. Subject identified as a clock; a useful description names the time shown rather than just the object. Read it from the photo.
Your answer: 7:29:56
